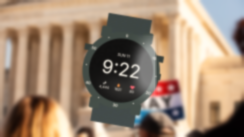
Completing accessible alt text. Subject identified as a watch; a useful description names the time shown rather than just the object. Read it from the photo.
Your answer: 9:22
